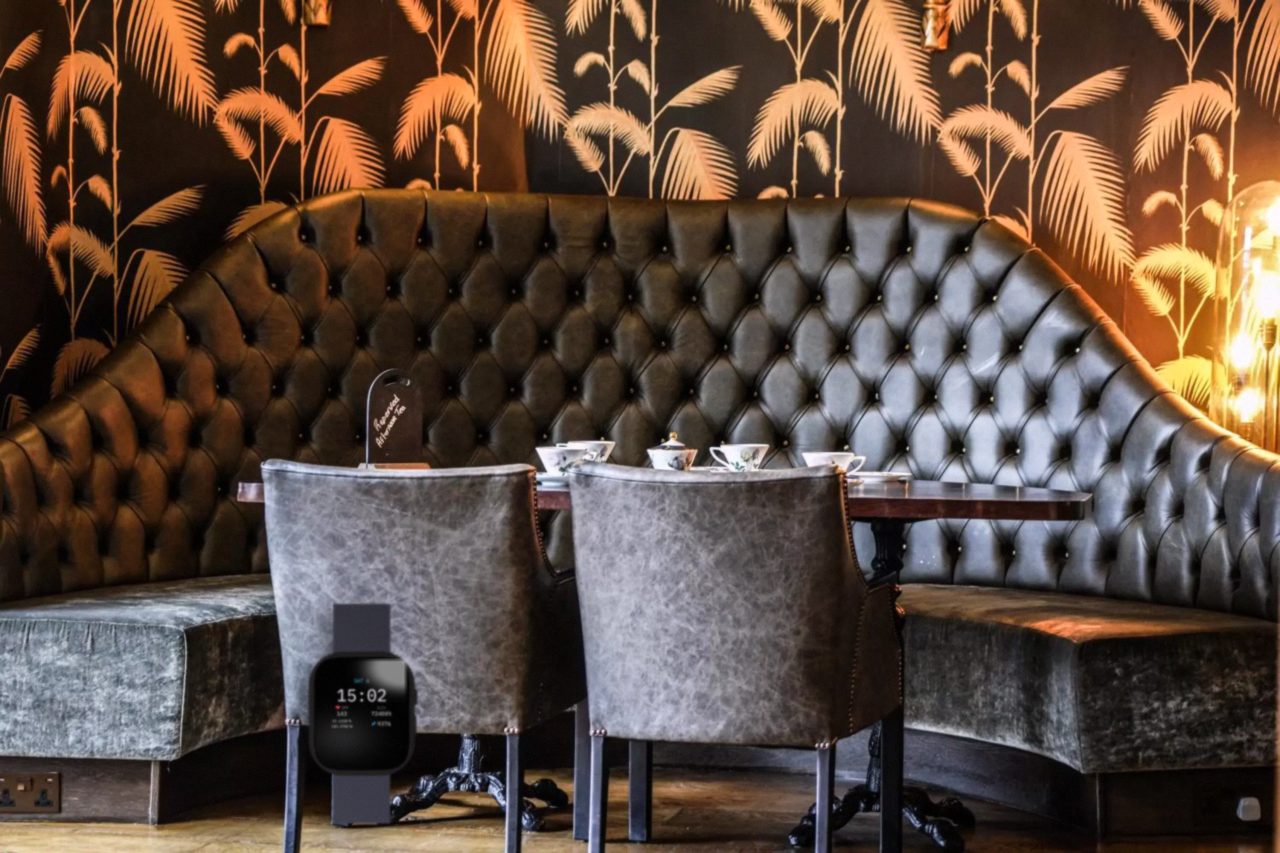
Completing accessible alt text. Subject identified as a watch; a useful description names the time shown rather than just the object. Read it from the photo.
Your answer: 15:02
